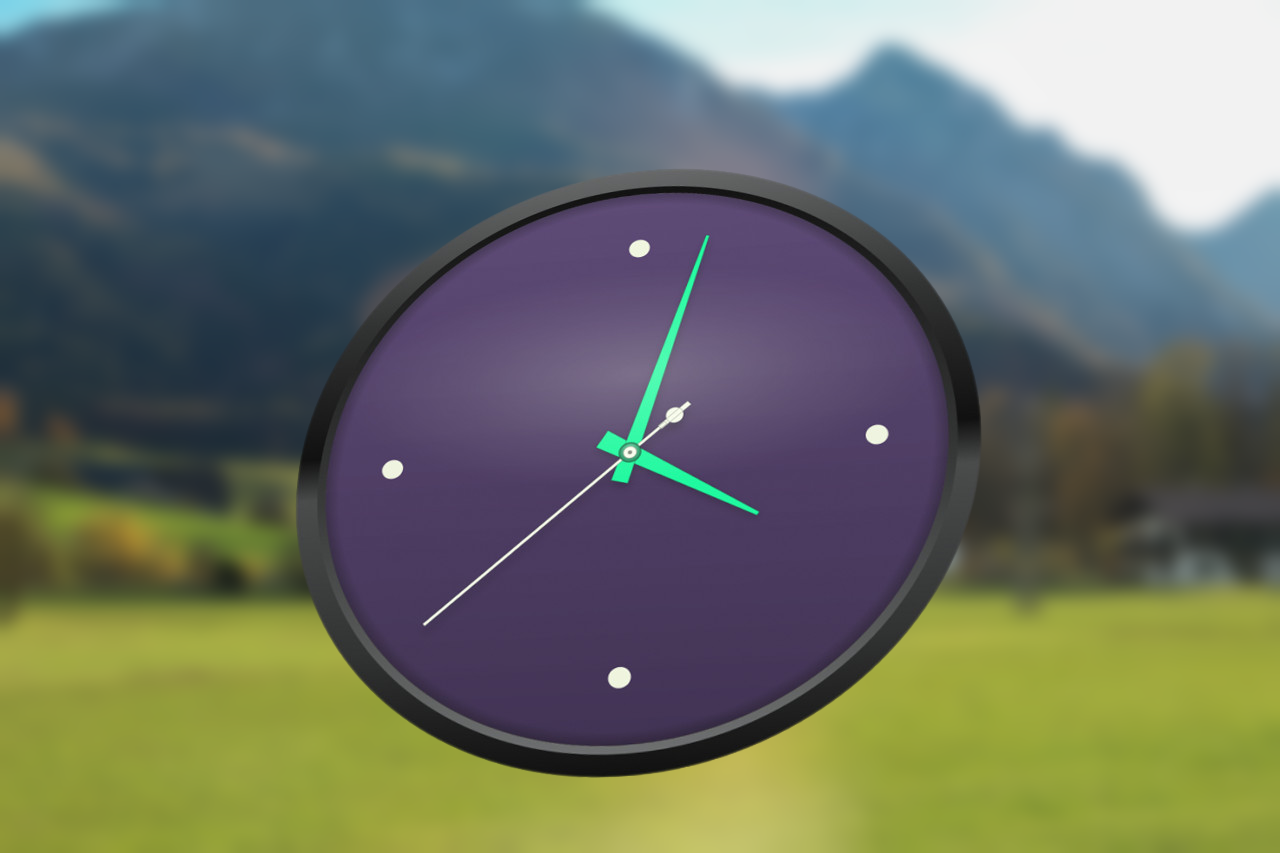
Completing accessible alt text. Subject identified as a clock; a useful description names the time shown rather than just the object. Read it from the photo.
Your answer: 4:02:38
